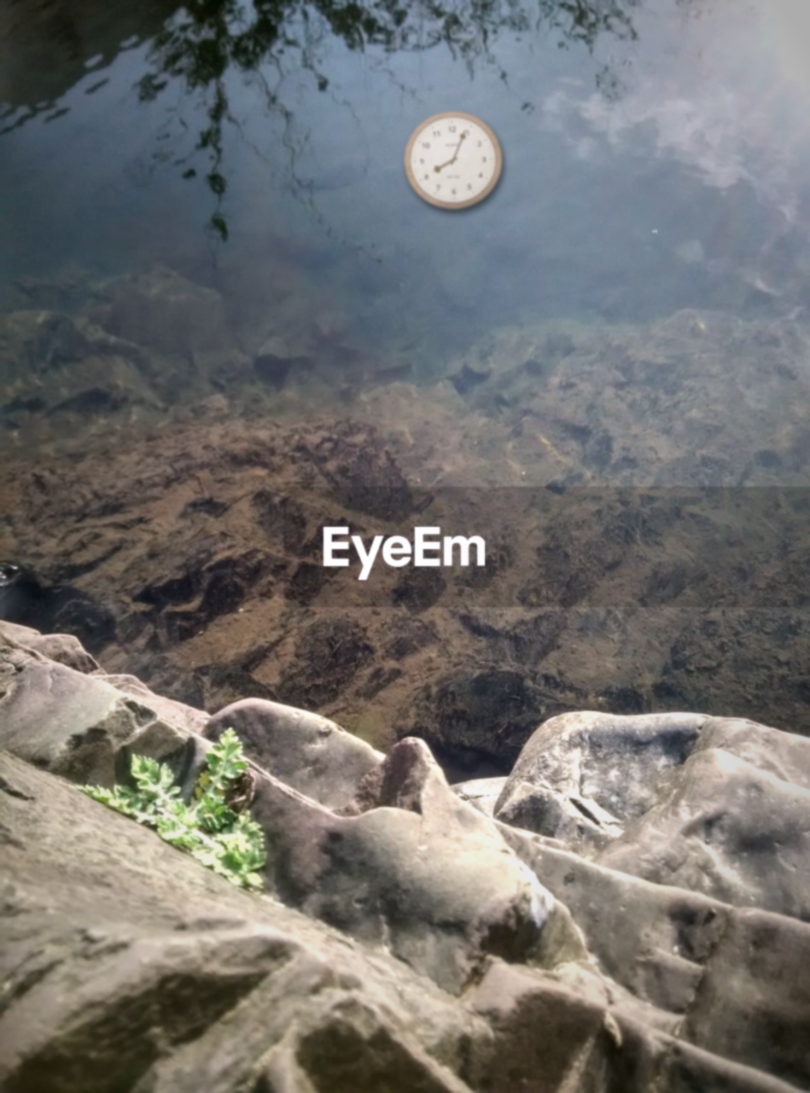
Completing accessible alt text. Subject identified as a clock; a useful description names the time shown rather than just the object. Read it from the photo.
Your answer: 8:04
